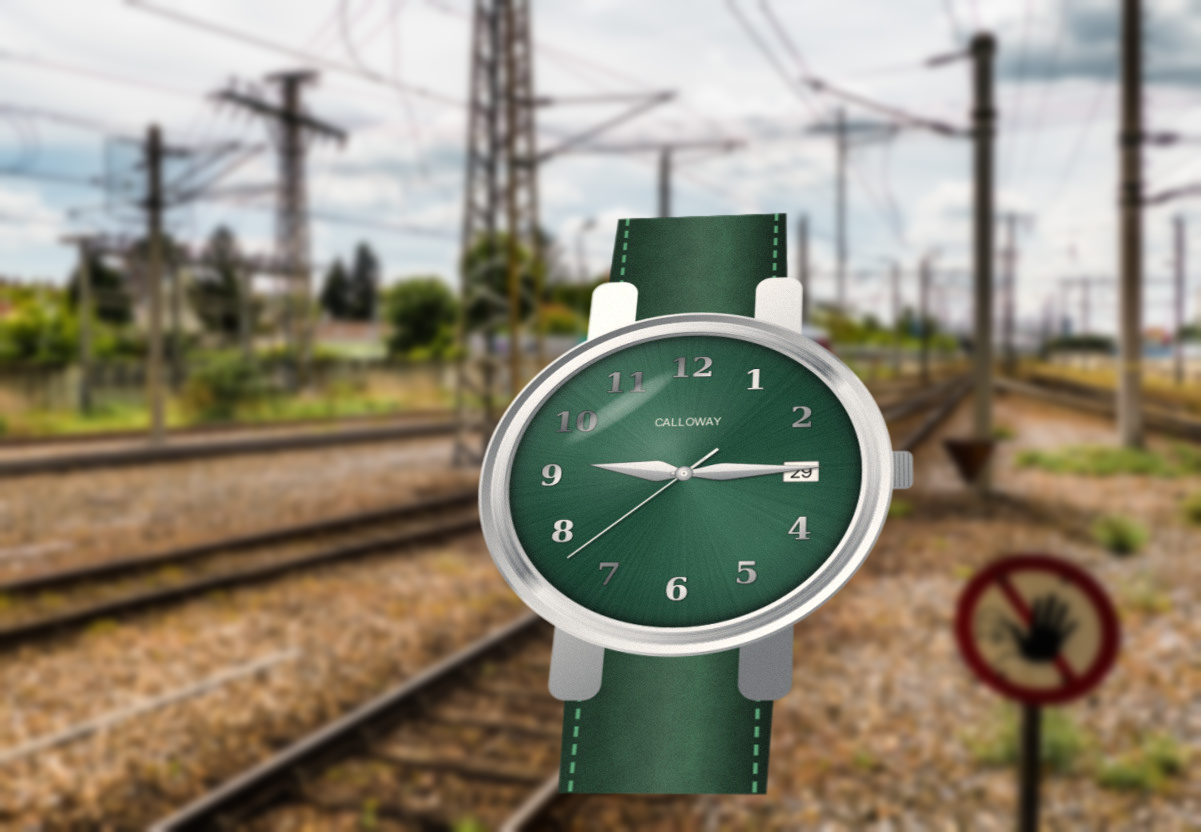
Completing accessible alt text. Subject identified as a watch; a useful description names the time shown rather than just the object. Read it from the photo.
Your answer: 9:14:38
